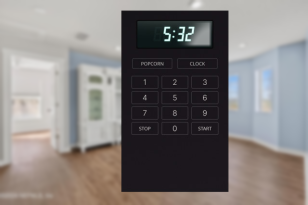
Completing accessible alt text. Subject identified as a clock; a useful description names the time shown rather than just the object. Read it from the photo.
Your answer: 5:32
